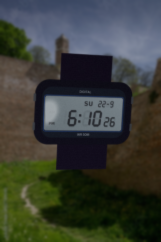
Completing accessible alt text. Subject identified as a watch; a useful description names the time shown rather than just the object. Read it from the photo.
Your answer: 6:10:26
